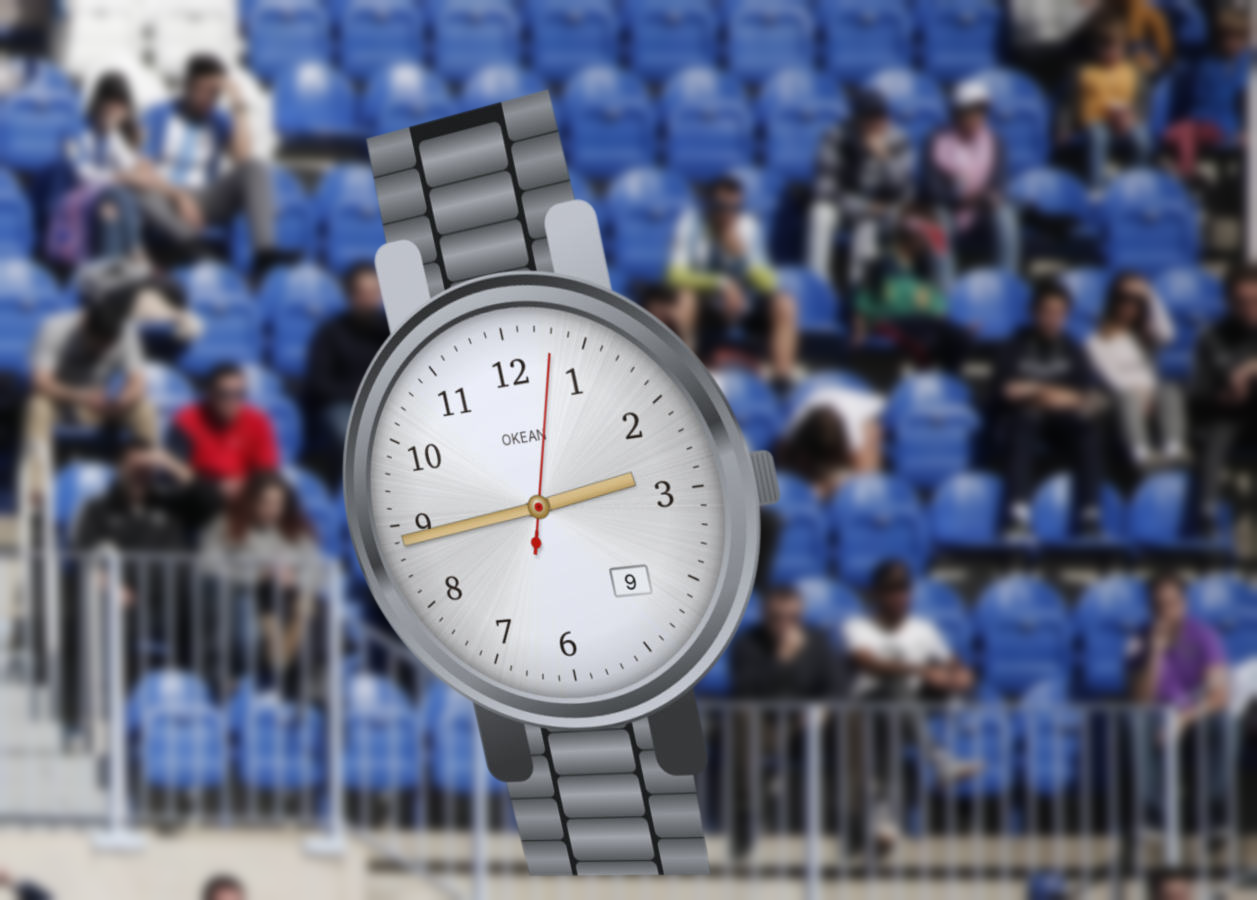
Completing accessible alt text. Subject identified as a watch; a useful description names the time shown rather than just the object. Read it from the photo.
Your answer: 2:44:03
